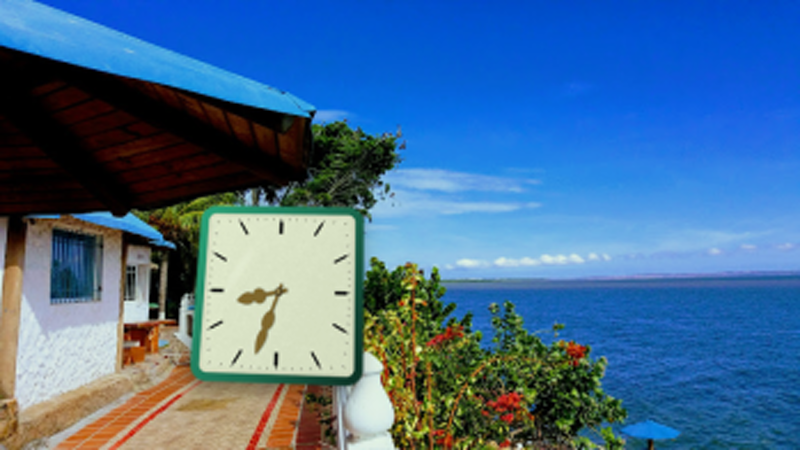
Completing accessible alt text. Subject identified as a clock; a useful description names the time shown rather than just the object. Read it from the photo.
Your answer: 8:33
